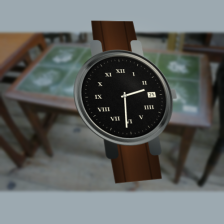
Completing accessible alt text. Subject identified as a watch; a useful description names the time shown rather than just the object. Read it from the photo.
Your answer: 2:31
